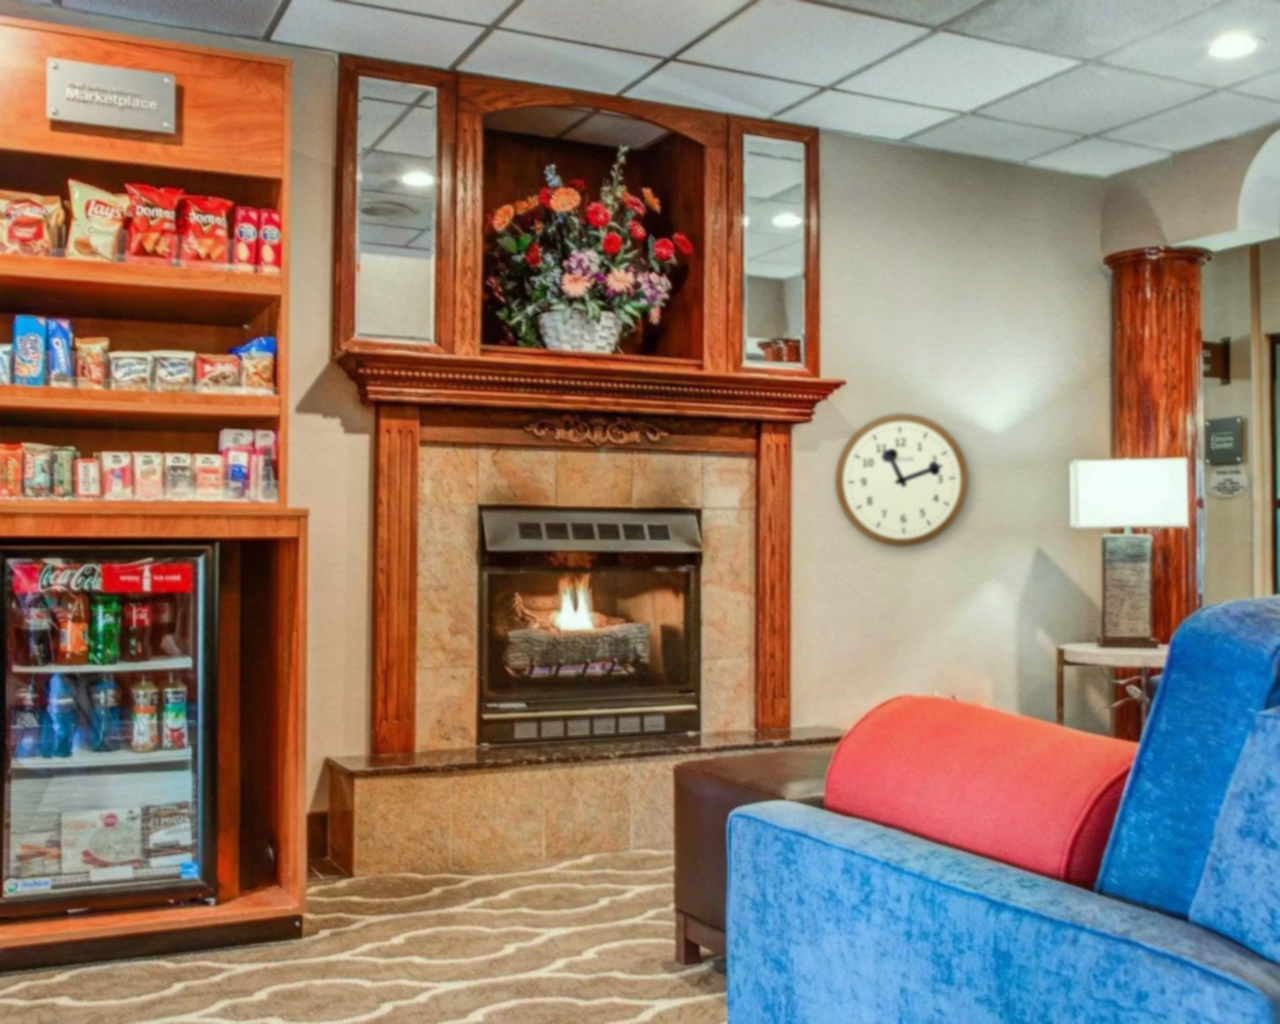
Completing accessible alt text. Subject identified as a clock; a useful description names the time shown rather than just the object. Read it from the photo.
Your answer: 11:12
